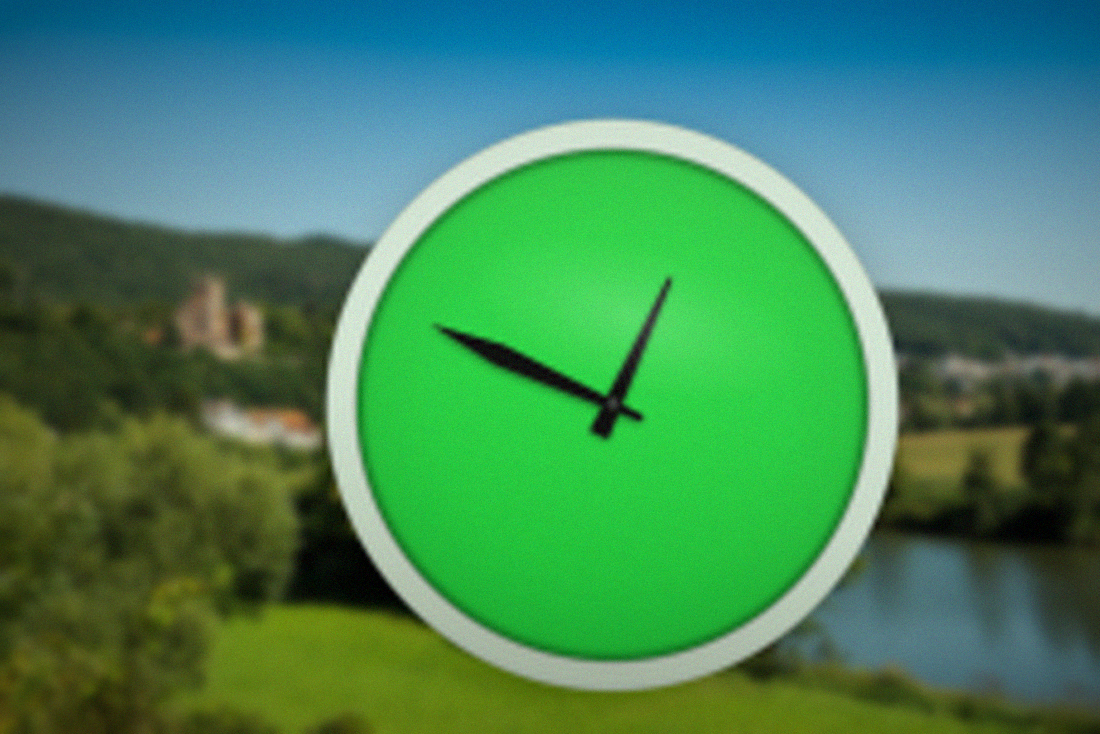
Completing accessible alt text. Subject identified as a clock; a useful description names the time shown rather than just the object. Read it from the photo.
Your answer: 12:49
